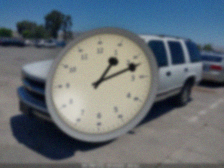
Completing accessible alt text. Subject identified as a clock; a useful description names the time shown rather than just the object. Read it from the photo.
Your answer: 1:12
